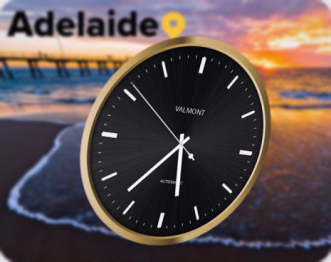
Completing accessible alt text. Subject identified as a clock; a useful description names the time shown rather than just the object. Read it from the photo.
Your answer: 5:36:51
